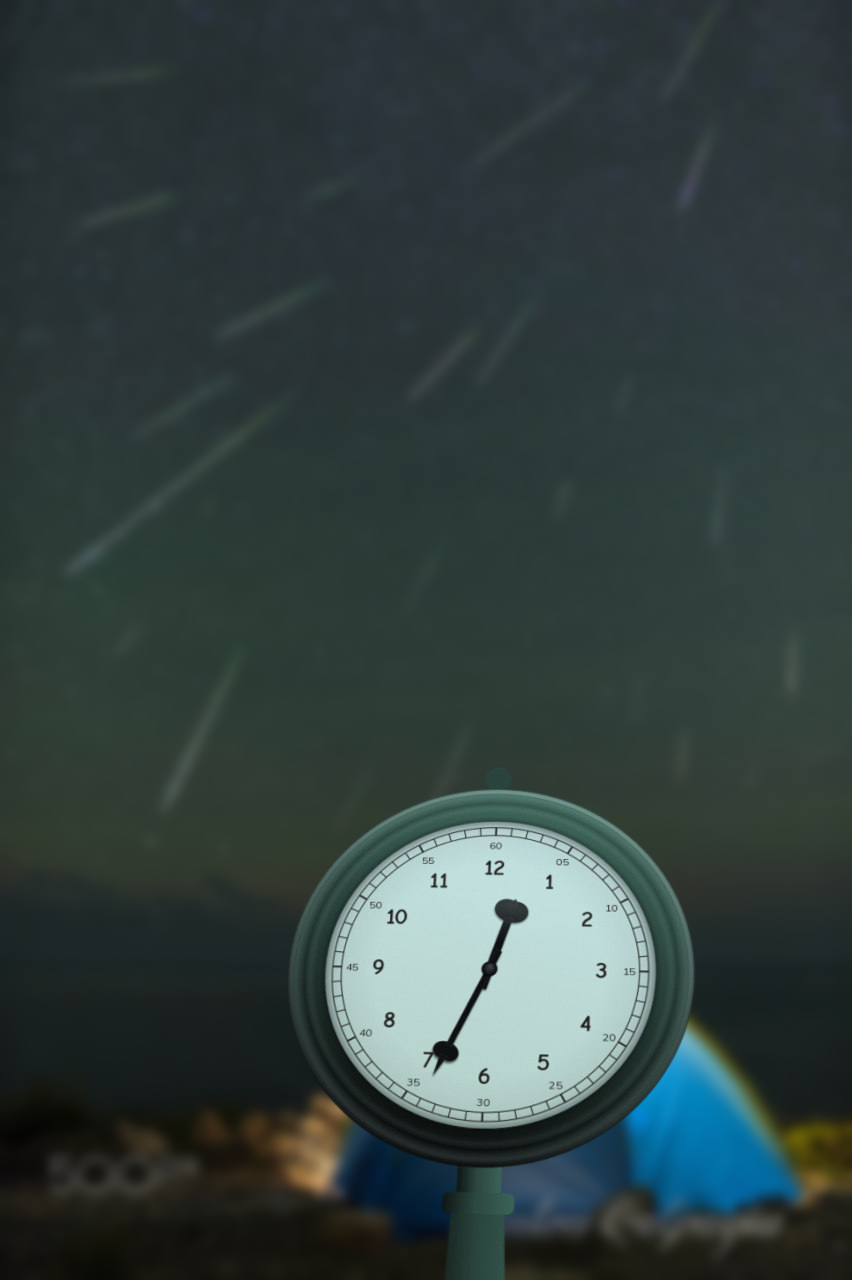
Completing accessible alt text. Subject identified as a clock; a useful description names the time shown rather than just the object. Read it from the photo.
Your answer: 12:34
